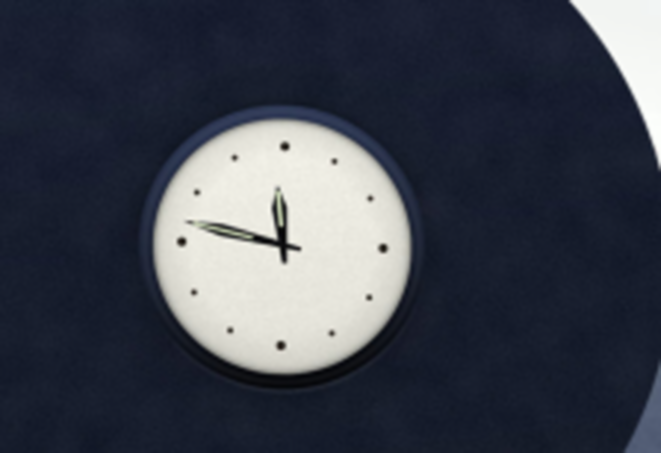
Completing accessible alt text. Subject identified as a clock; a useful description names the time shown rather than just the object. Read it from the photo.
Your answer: 11:47
